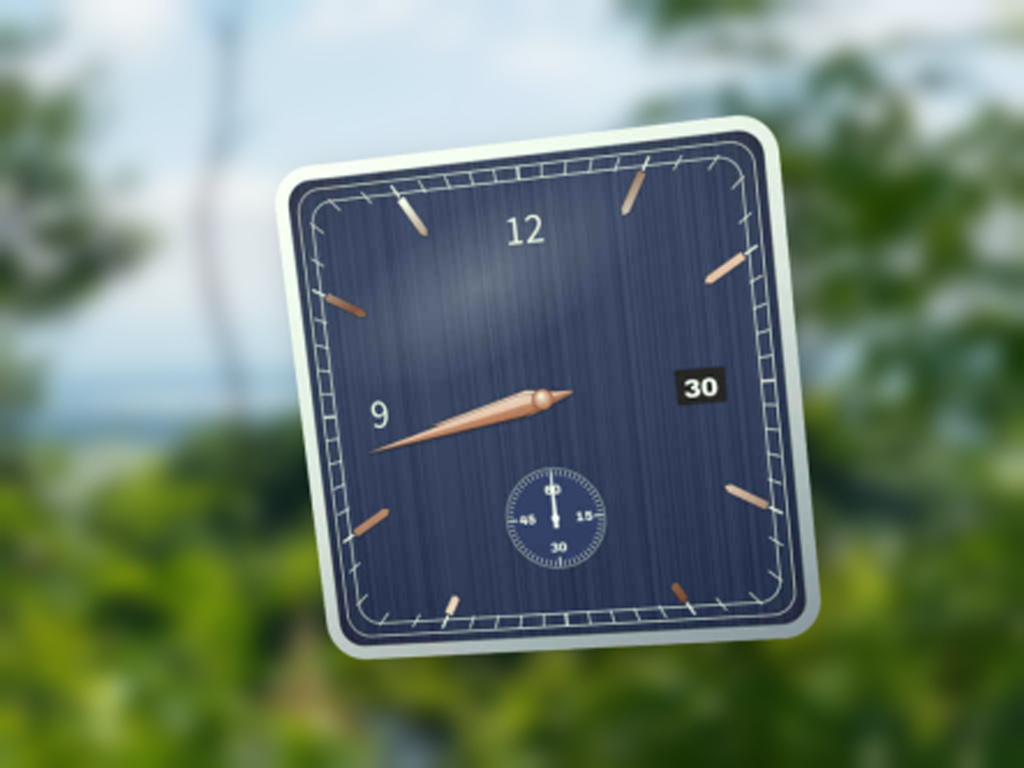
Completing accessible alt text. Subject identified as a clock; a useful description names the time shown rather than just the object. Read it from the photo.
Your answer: 8:43
